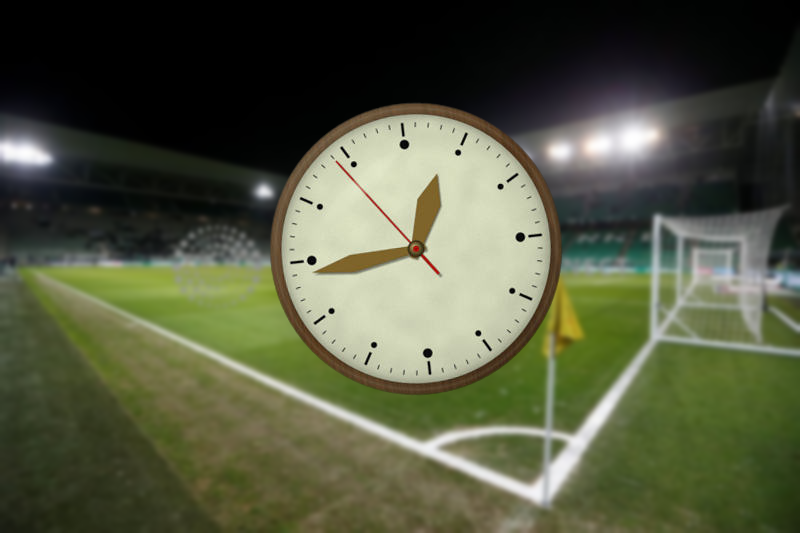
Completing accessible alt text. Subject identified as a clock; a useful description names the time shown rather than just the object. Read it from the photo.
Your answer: 12:43:54
